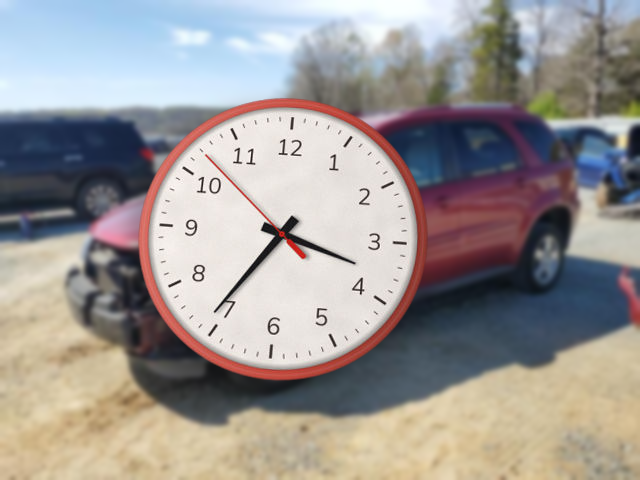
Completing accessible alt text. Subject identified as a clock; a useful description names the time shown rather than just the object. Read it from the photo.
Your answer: 3:35:52
